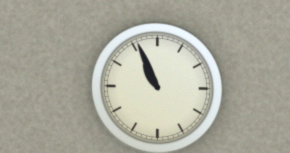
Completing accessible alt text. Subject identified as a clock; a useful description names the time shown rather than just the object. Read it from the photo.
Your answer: 10:56
